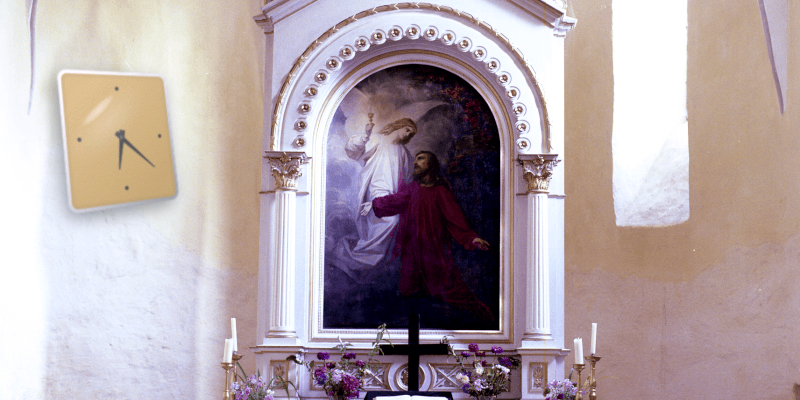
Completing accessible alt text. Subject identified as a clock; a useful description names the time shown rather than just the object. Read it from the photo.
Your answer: 6:22
